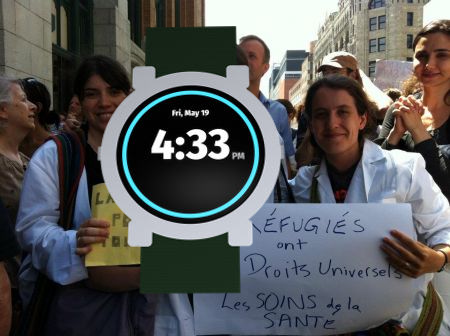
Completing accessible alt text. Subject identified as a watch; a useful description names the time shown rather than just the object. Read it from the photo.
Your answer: 4:33
